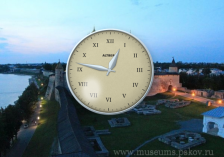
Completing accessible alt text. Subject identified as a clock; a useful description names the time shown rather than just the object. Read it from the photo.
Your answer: 12:47
